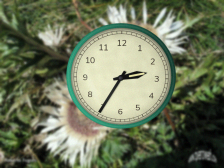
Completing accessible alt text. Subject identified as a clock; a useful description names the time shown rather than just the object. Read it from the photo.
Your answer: 2:35
